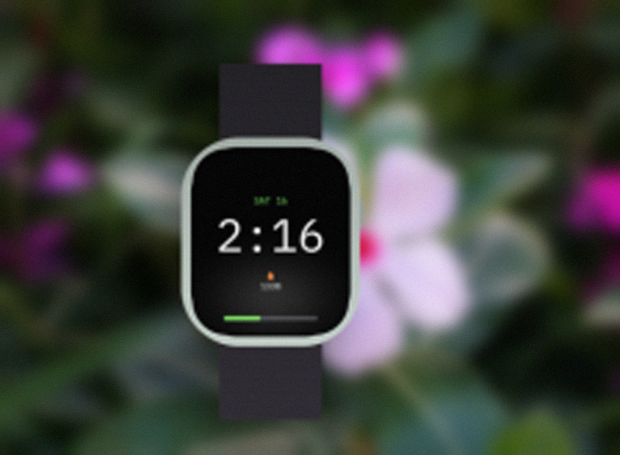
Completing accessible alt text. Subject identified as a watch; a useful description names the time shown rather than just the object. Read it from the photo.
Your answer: 2:16
